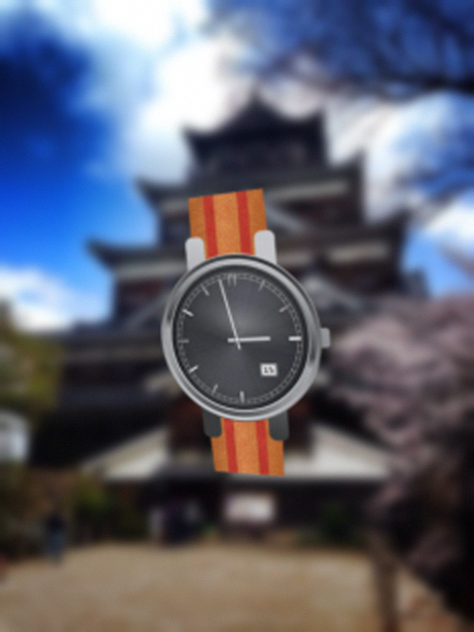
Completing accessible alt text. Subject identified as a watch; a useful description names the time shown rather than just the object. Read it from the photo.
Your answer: 2:58
